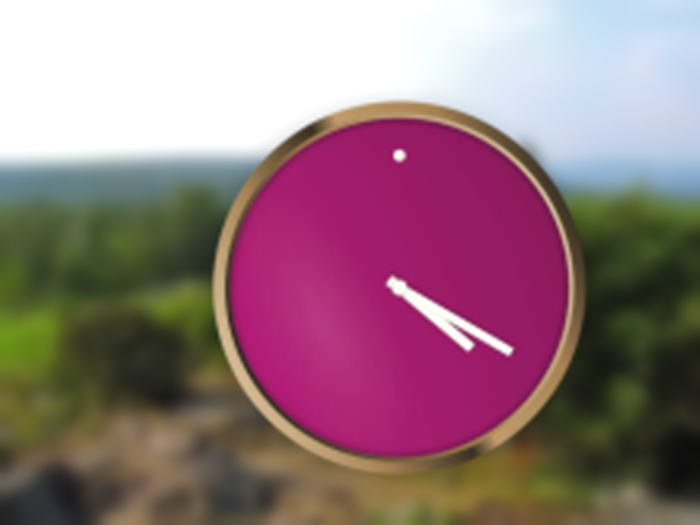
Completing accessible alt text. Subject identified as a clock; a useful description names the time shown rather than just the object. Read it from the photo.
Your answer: 4:20
